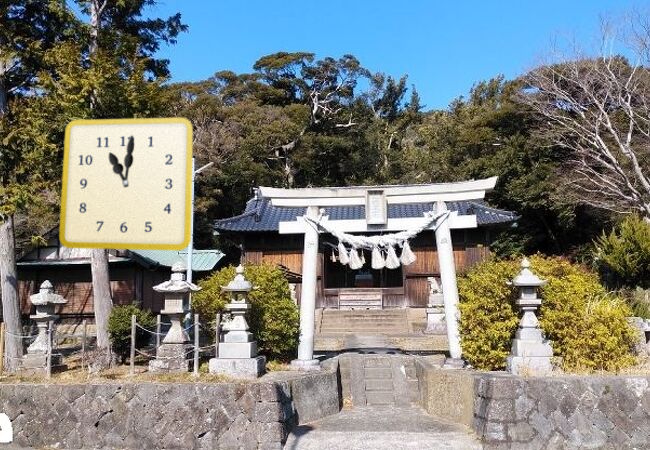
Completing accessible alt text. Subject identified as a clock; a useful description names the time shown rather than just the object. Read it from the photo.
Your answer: 11:01
